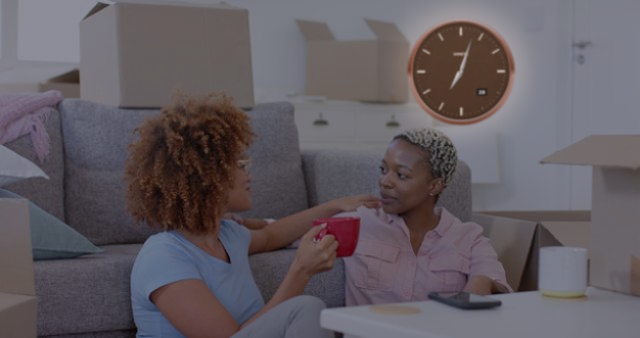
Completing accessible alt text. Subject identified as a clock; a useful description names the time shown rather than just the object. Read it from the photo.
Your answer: 7:03
